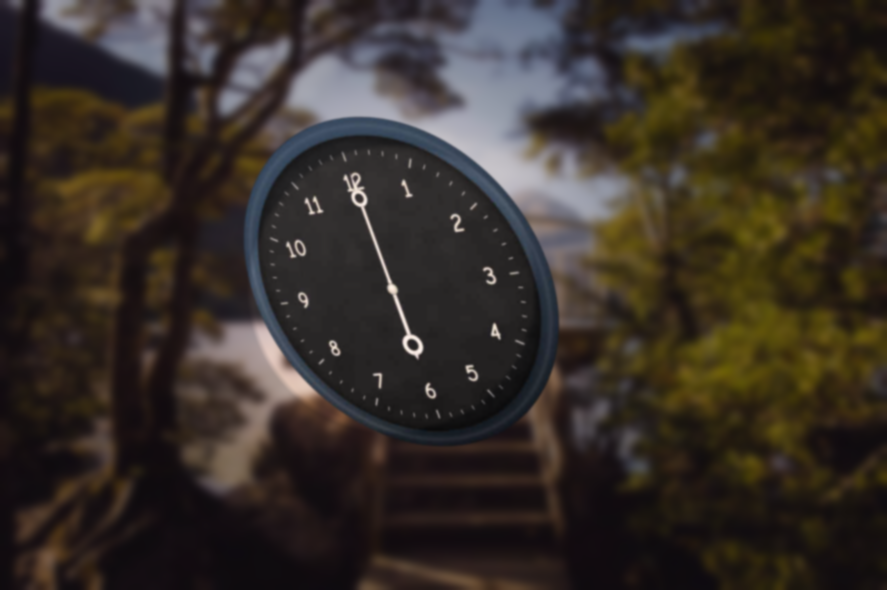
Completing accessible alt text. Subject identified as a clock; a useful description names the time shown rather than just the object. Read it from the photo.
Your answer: 6:00
